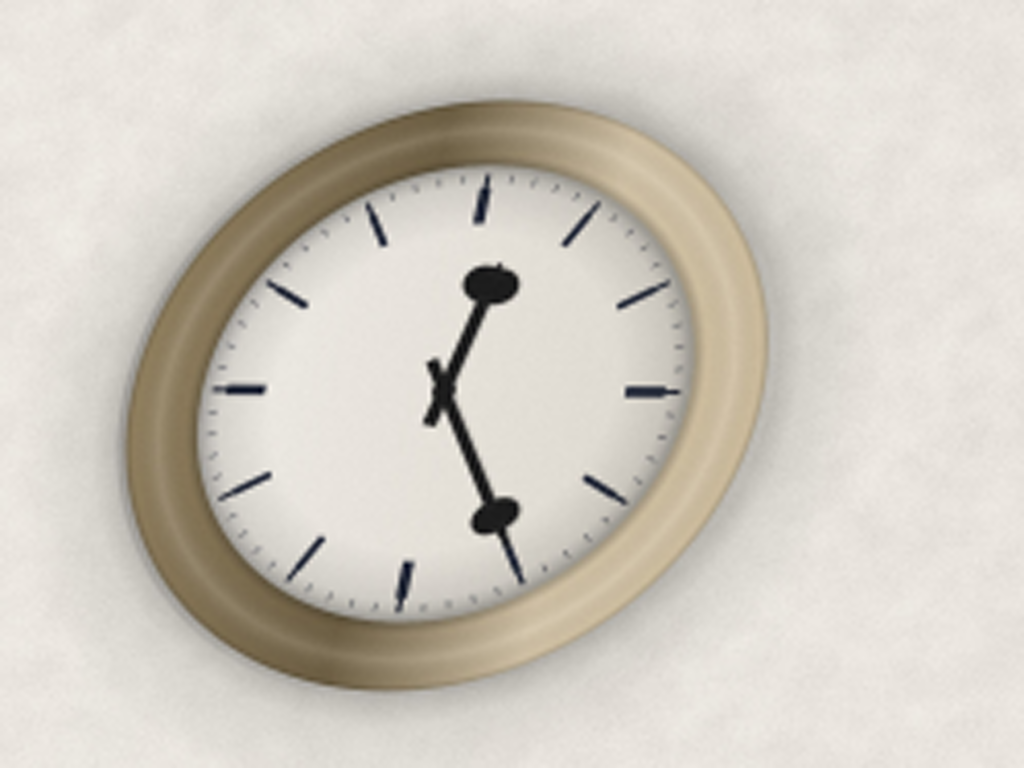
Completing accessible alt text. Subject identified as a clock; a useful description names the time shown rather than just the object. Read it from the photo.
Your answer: 12:25
